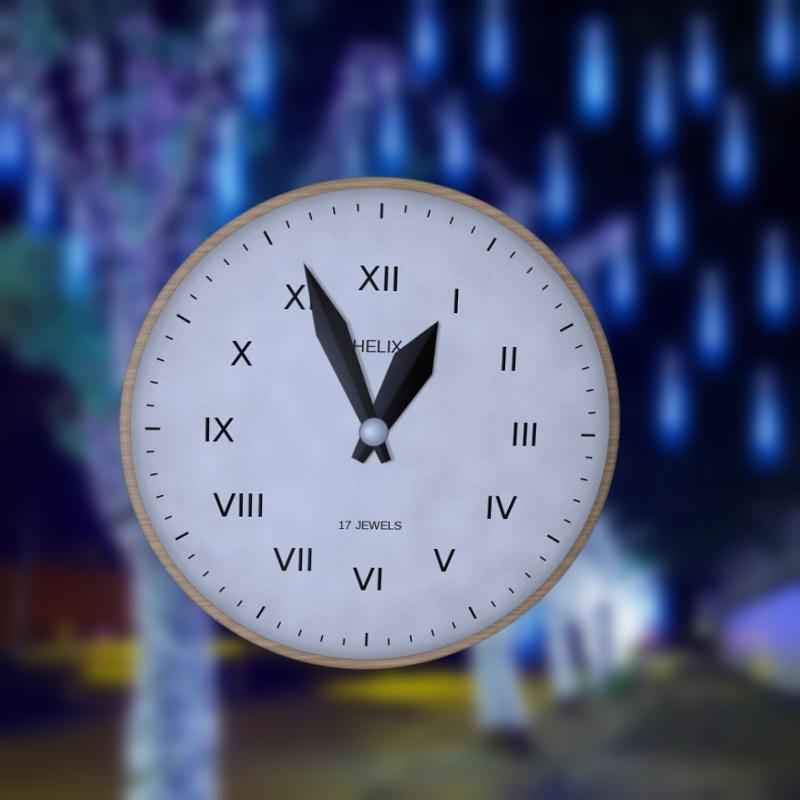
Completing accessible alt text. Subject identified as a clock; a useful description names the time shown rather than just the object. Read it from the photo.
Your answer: 12:56
